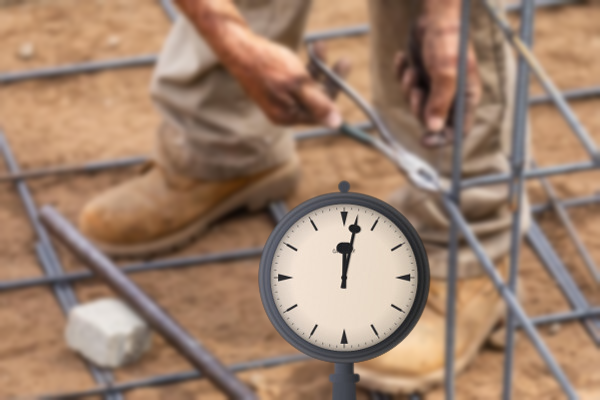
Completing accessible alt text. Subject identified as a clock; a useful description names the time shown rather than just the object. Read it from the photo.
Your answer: 12:02
